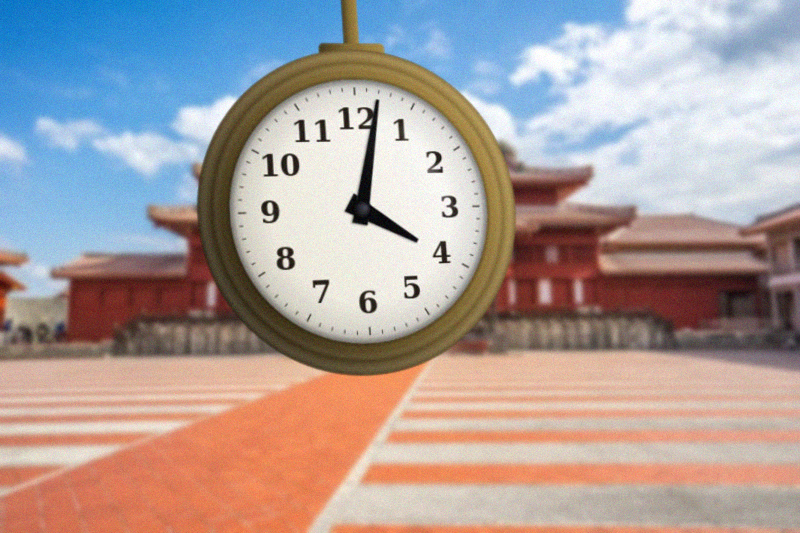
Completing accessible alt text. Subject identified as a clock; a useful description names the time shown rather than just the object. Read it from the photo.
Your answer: 4:02
